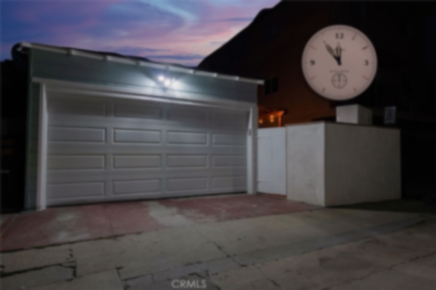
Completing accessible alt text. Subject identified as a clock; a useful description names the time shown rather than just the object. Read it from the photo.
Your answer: 11:54
